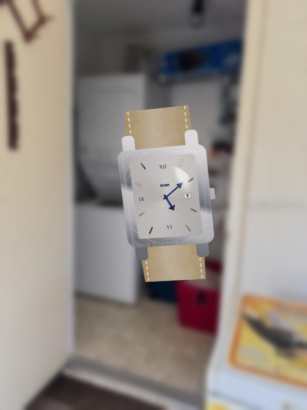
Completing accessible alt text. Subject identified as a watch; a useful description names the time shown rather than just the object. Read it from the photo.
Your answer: 5:09
